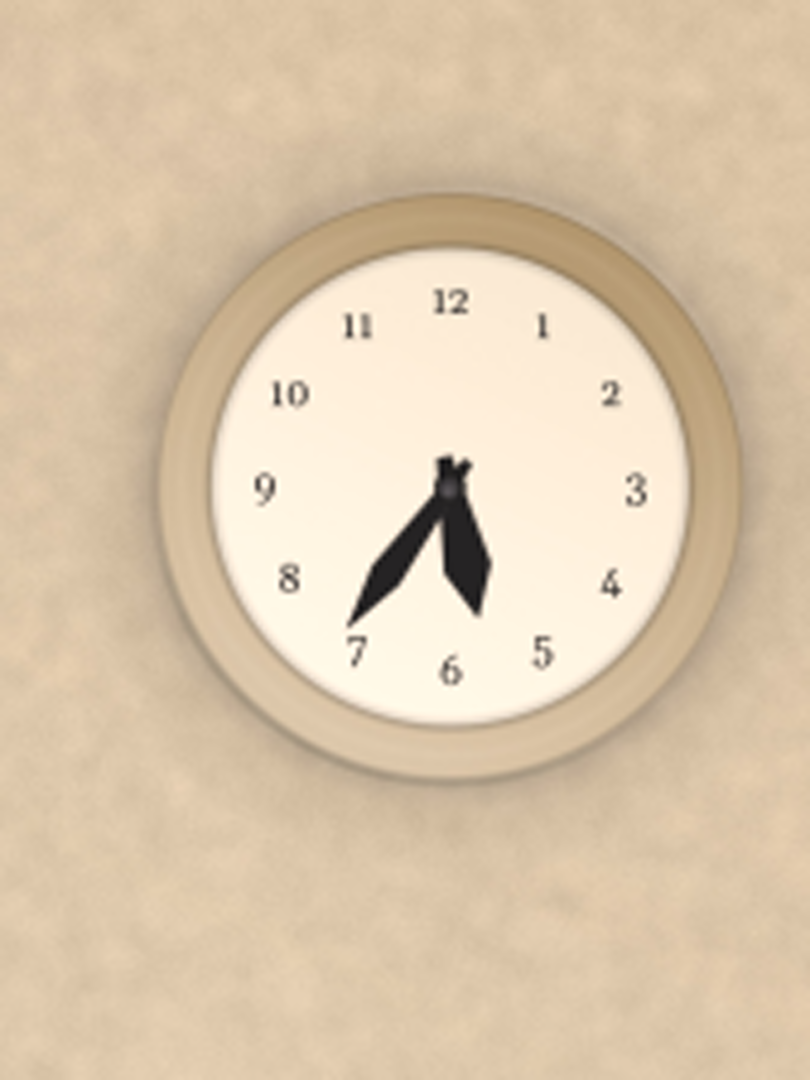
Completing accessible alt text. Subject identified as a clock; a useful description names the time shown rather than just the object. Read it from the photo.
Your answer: 5:36
